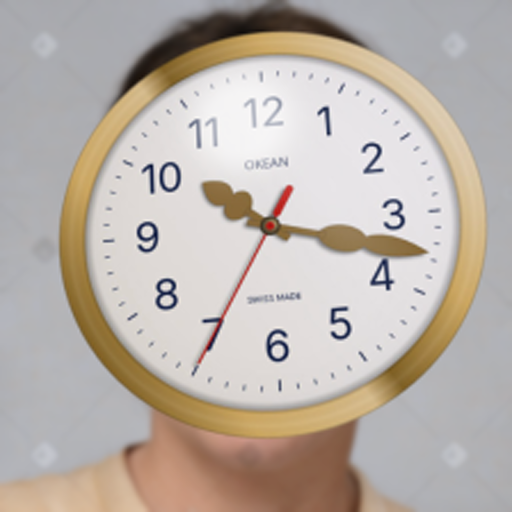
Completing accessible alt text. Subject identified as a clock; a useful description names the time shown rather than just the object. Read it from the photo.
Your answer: 10:17:35
